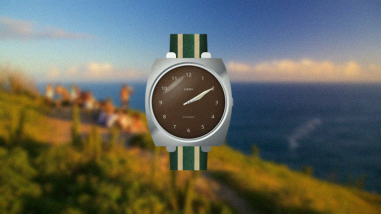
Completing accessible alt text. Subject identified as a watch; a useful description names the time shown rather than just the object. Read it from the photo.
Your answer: 2:10
